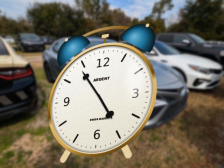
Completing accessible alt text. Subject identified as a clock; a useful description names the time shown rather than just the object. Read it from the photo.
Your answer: 4:54
